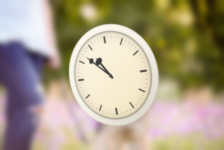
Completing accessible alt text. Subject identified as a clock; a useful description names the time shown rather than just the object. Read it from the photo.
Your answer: 10:52
